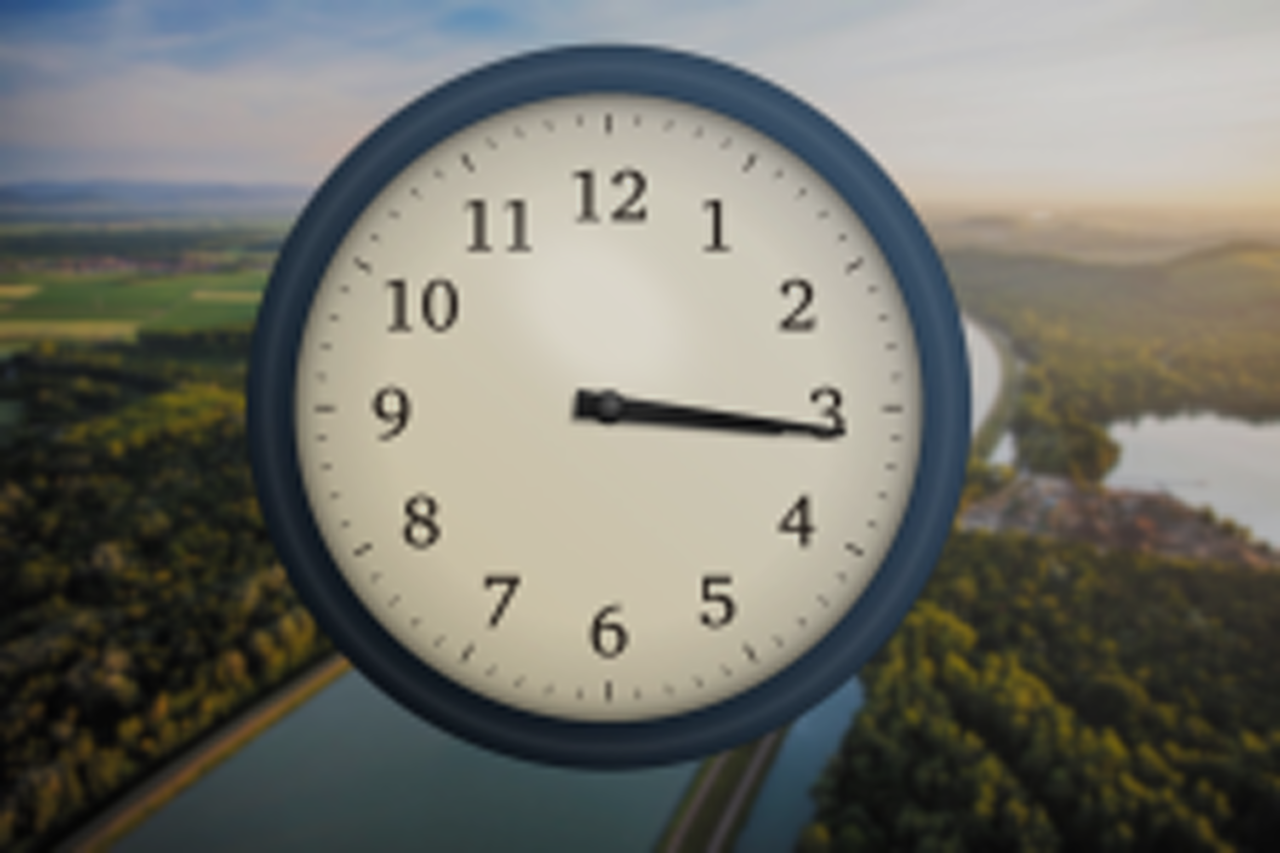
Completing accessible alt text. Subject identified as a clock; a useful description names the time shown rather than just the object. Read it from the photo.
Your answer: 3:16
